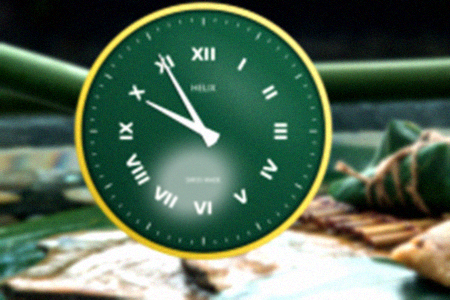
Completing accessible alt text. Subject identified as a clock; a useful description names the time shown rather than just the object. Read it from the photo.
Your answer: 9:55
